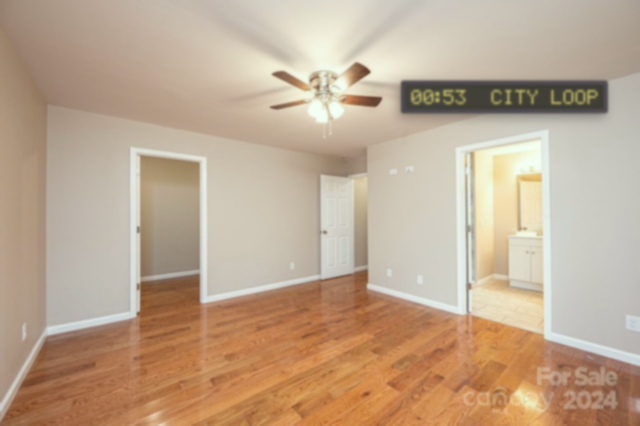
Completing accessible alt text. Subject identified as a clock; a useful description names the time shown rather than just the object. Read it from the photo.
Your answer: 0:53
